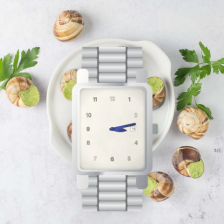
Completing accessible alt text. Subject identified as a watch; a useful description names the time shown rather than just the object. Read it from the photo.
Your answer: 3:13
